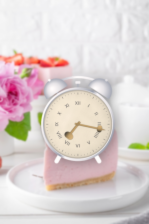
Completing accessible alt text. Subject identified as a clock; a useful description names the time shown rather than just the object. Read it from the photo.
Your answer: 7:17
